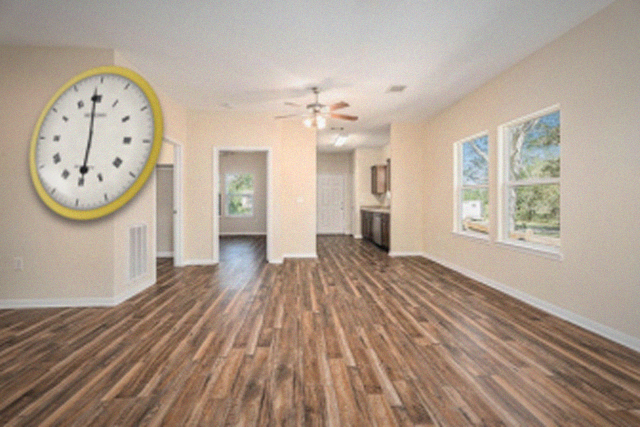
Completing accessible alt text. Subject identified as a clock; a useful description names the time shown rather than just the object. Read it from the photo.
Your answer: 5:59
